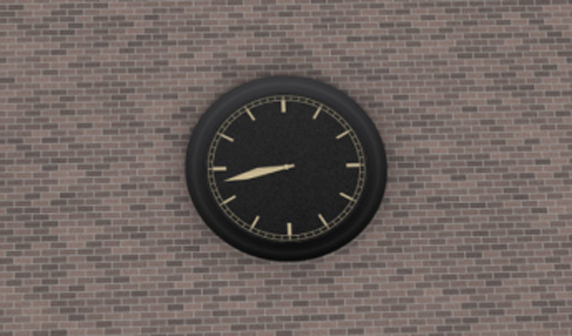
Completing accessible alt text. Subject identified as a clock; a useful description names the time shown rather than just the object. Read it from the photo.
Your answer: 8:43
